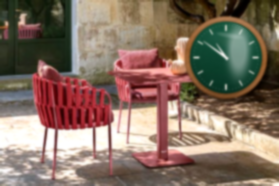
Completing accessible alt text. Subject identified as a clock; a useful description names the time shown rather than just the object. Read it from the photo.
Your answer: 10:51
